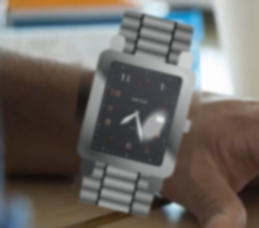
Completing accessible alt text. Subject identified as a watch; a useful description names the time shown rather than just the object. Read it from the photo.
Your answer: 7:26
